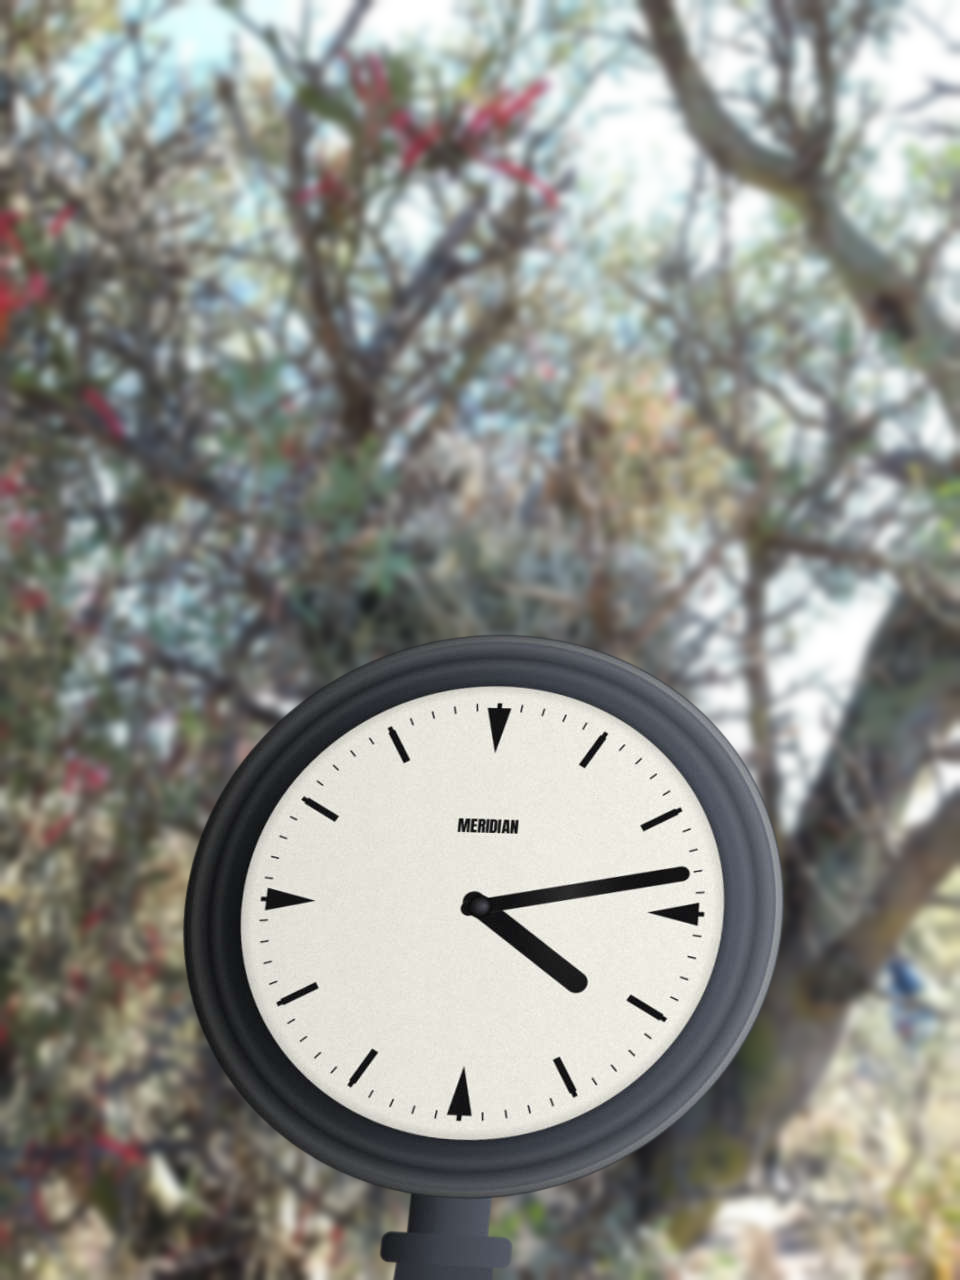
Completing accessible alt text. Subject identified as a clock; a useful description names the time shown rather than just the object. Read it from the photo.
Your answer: 4:13
